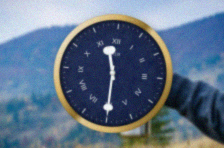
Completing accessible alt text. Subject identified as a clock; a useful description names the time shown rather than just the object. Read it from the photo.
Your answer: 11:30
